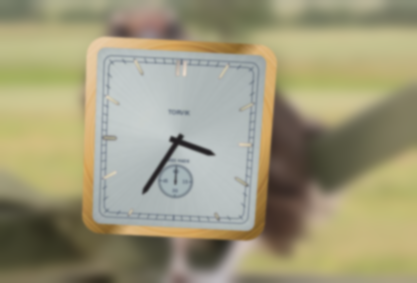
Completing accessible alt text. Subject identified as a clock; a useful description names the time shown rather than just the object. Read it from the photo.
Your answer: 3:35
